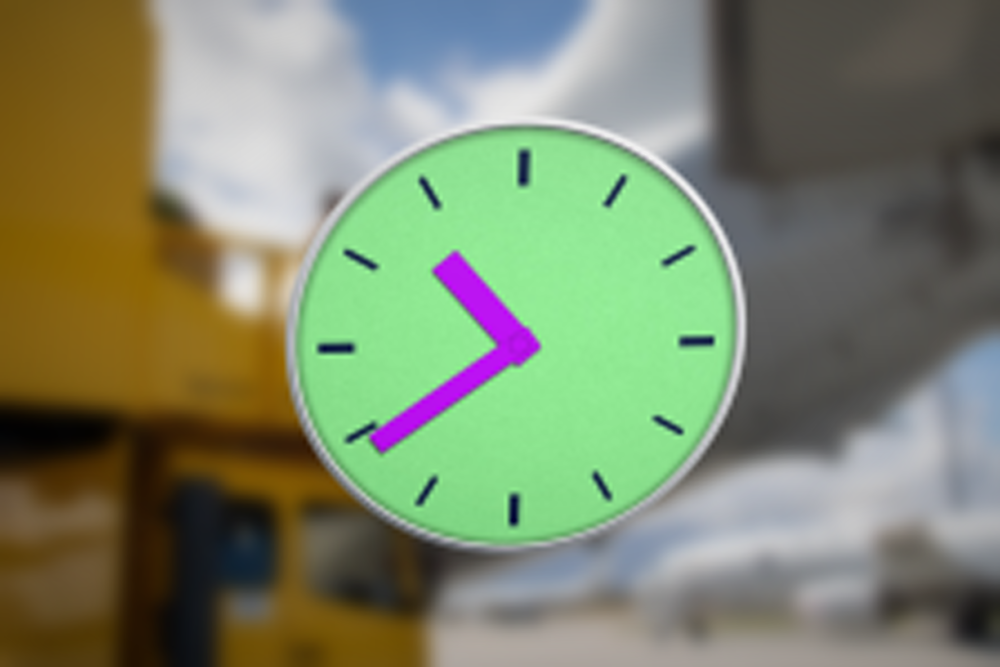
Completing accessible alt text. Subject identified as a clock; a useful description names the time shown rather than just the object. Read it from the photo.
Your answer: 10:39
